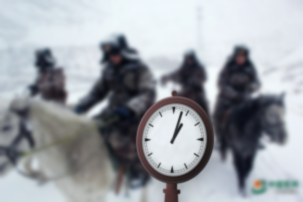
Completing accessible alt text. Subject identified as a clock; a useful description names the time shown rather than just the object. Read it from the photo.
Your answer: 1:03
